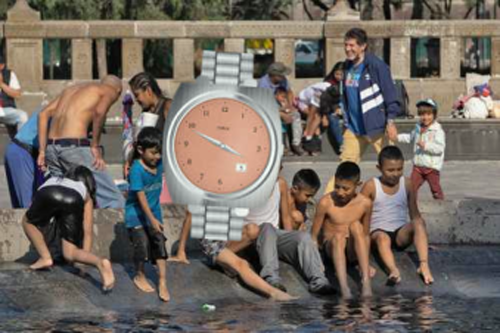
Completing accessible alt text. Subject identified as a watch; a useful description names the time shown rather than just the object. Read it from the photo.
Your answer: 3:49
